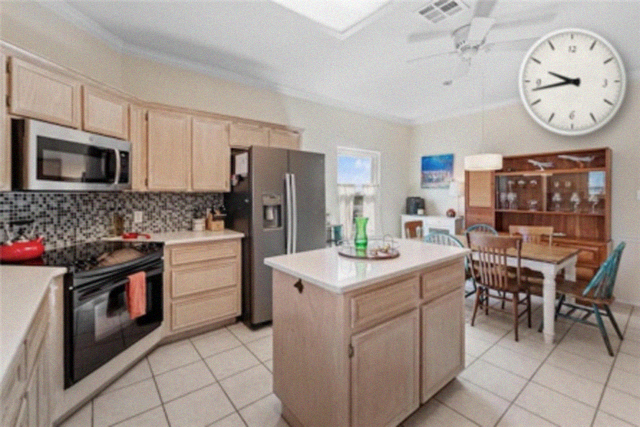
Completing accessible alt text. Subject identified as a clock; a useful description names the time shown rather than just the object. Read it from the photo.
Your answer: 9:43
